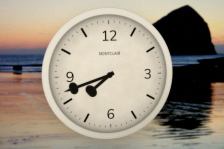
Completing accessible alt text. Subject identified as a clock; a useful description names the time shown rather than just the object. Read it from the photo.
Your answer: 7:42
